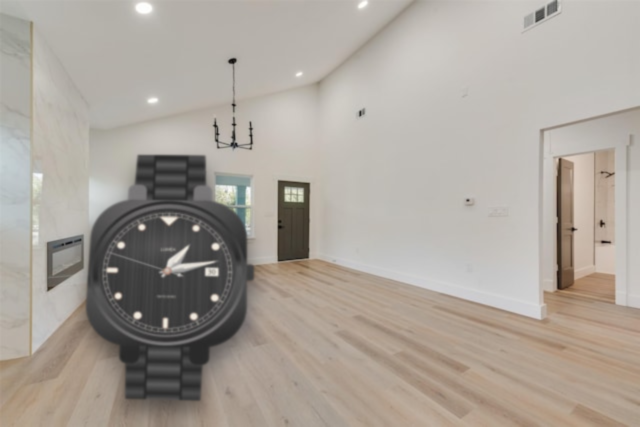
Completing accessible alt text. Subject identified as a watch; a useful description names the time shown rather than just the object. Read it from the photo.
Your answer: 1:12:48
